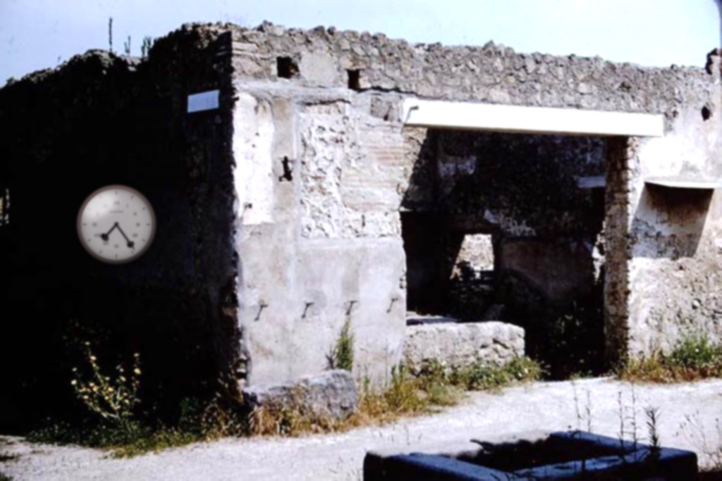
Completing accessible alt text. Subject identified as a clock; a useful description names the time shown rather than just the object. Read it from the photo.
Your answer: 7:24
